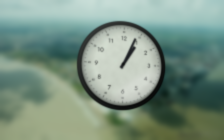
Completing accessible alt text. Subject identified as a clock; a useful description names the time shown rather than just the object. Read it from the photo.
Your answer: 1:04
